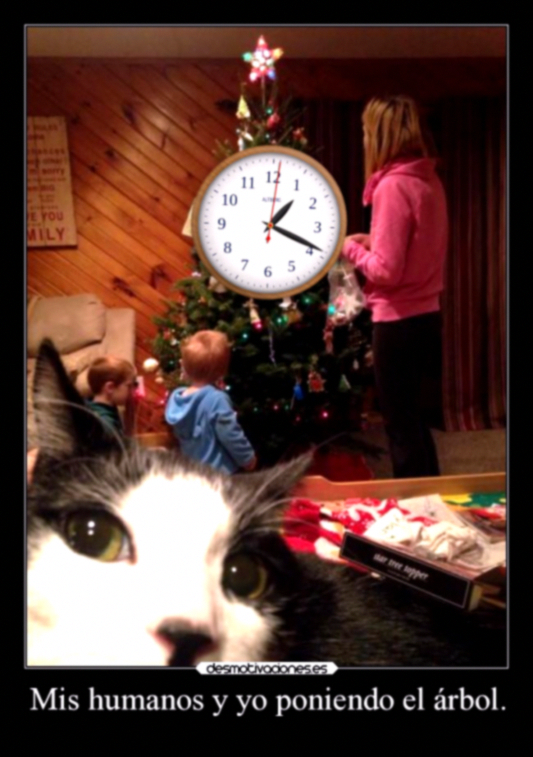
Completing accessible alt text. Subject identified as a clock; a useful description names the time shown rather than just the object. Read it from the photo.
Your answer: 1:19:01
